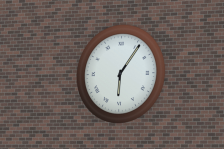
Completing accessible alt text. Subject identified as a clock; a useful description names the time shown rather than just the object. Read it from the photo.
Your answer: 6:06
